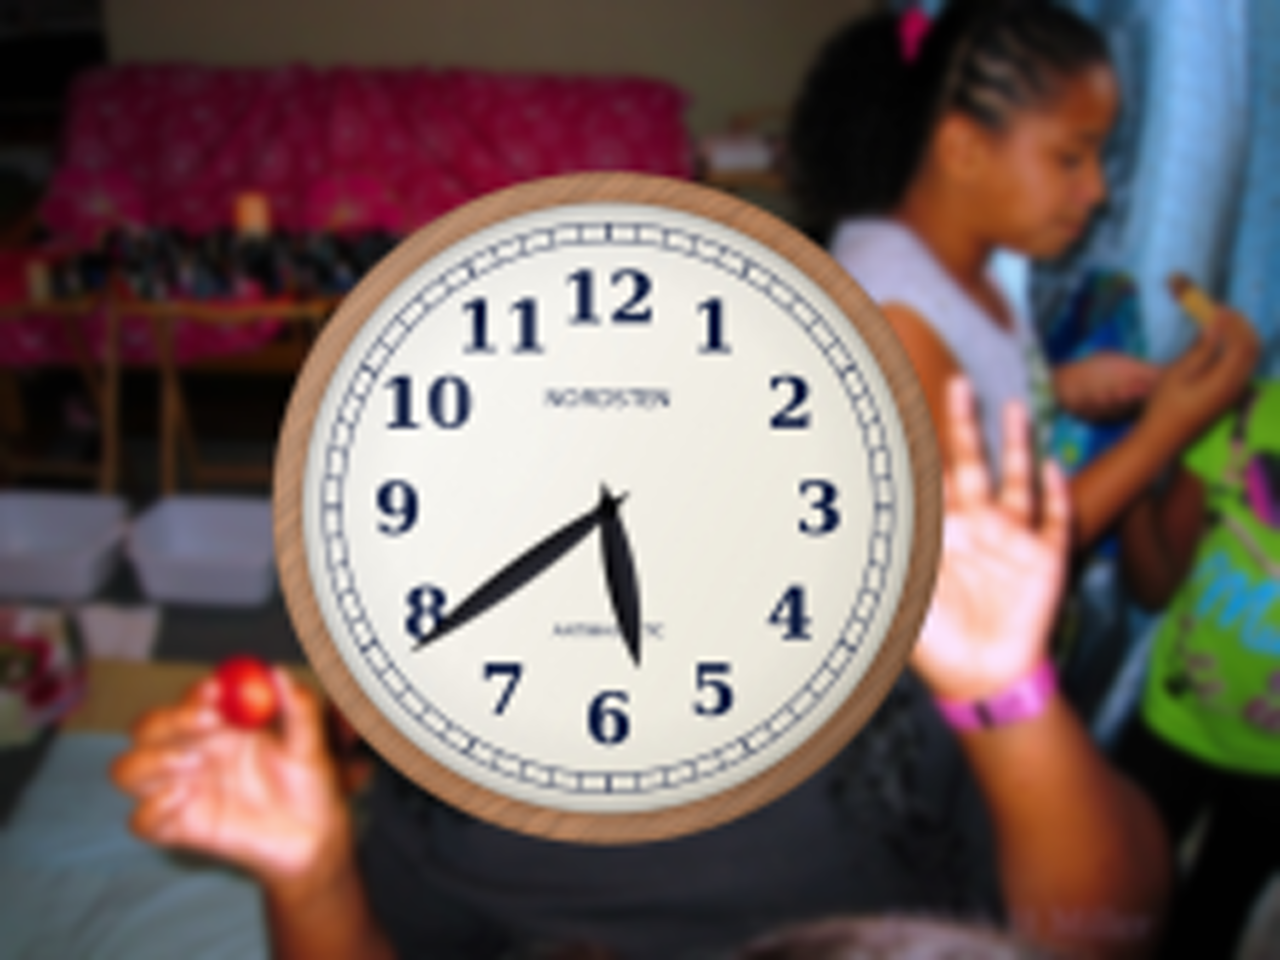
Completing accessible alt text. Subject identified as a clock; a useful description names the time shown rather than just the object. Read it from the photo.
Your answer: 5:39
